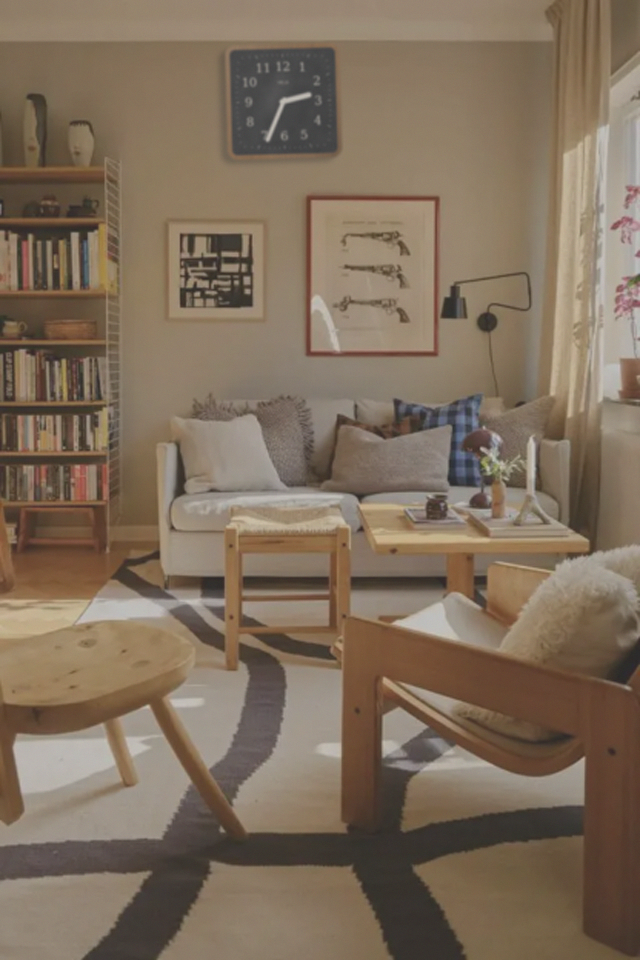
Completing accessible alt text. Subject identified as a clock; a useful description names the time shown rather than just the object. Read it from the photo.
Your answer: 2:34
